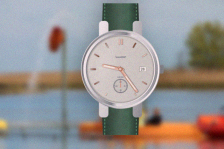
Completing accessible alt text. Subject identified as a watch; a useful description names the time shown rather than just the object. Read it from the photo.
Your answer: 9:24
